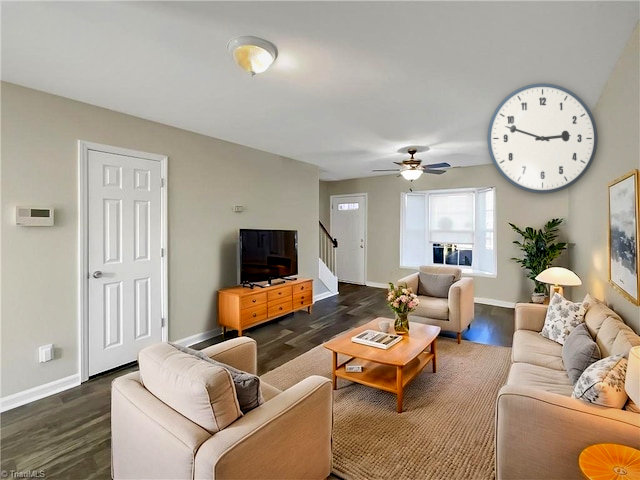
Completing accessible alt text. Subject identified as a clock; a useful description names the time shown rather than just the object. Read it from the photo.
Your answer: 2:48
